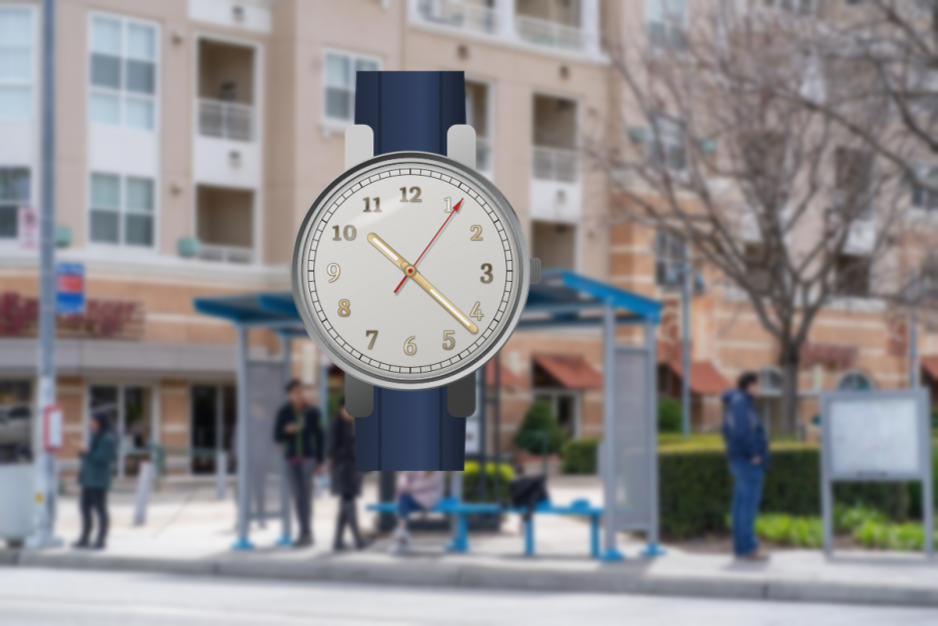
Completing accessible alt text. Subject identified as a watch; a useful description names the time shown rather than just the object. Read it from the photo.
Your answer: 10:22:06
